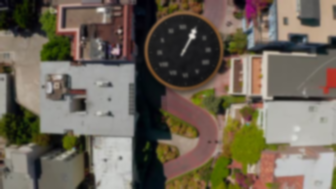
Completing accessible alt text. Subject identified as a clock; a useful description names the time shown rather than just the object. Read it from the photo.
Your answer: 1:05
